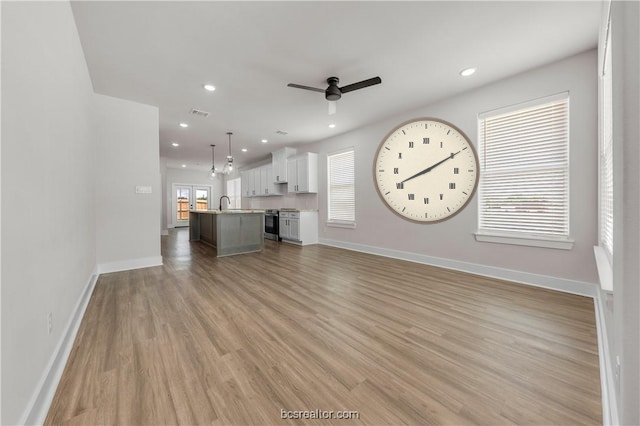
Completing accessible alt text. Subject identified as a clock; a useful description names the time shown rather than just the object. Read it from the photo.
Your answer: 8:10
